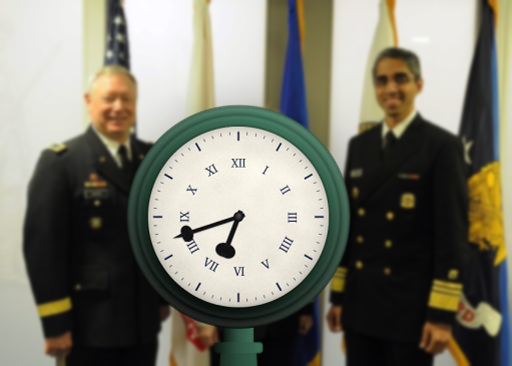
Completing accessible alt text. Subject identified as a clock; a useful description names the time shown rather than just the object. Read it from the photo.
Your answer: 6:42
